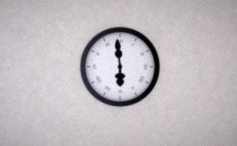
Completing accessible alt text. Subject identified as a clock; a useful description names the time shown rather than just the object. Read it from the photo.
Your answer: 5:59
